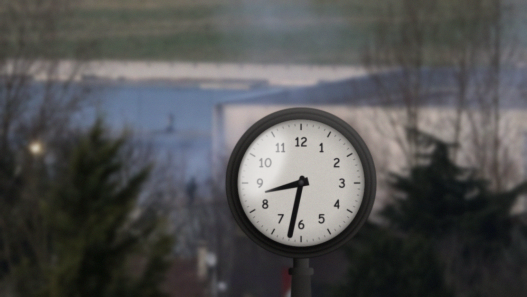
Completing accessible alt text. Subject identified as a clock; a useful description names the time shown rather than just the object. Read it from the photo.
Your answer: 8:32
